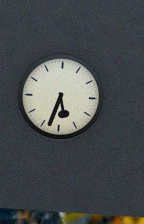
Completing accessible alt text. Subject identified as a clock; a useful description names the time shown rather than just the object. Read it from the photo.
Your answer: 5:33
